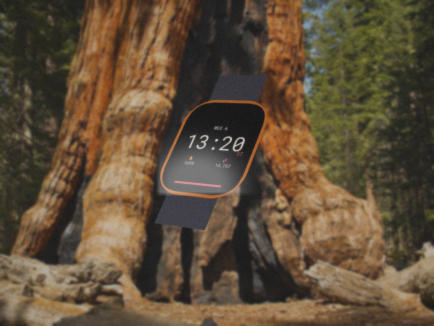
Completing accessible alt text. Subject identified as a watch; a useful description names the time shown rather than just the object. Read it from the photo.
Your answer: 13:20
